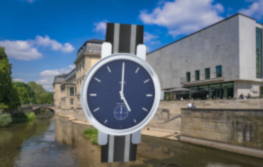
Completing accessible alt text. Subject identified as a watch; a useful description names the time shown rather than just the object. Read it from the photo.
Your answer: 5:00
